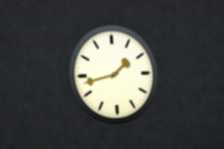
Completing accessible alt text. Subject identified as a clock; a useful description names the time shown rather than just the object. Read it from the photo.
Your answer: 1:43
